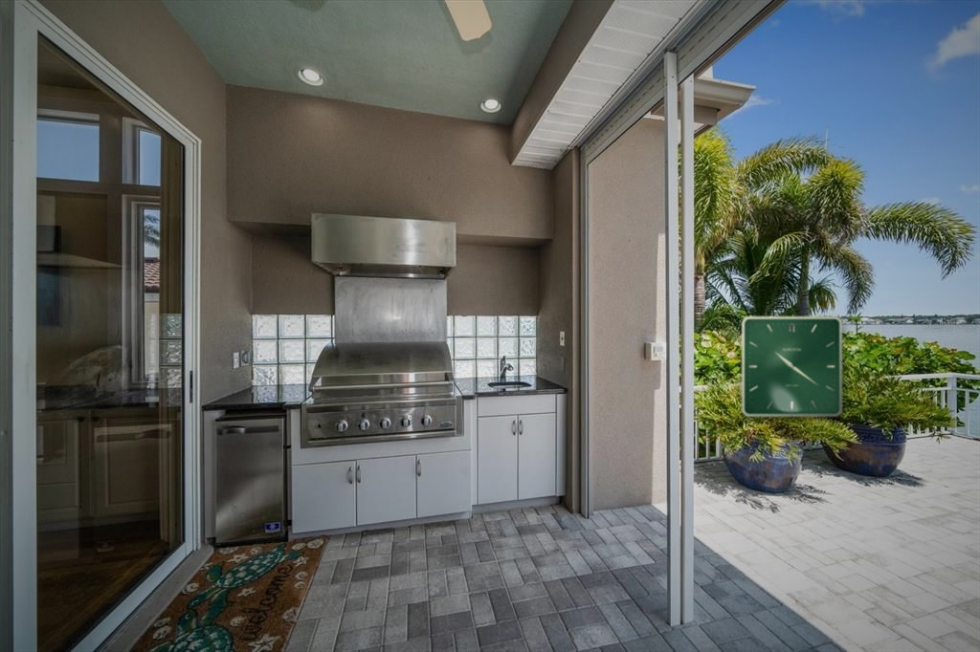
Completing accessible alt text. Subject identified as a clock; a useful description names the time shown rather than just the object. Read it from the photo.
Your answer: 10:21
